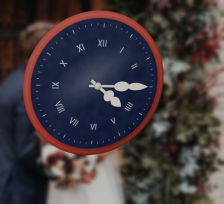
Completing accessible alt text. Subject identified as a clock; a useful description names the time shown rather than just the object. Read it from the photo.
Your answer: 4:15
